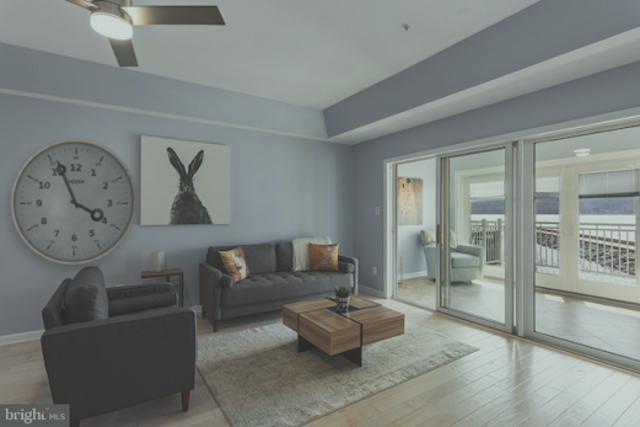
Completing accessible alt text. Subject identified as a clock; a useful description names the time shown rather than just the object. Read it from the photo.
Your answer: 3:56
